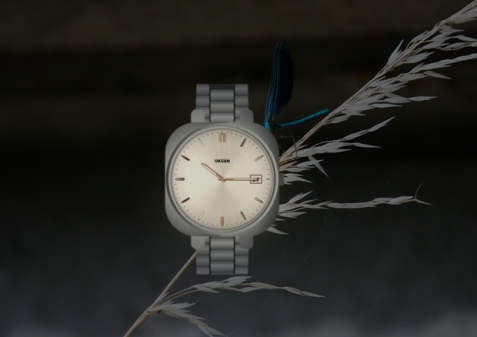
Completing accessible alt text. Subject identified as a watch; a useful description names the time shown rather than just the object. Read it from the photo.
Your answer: 10:15
